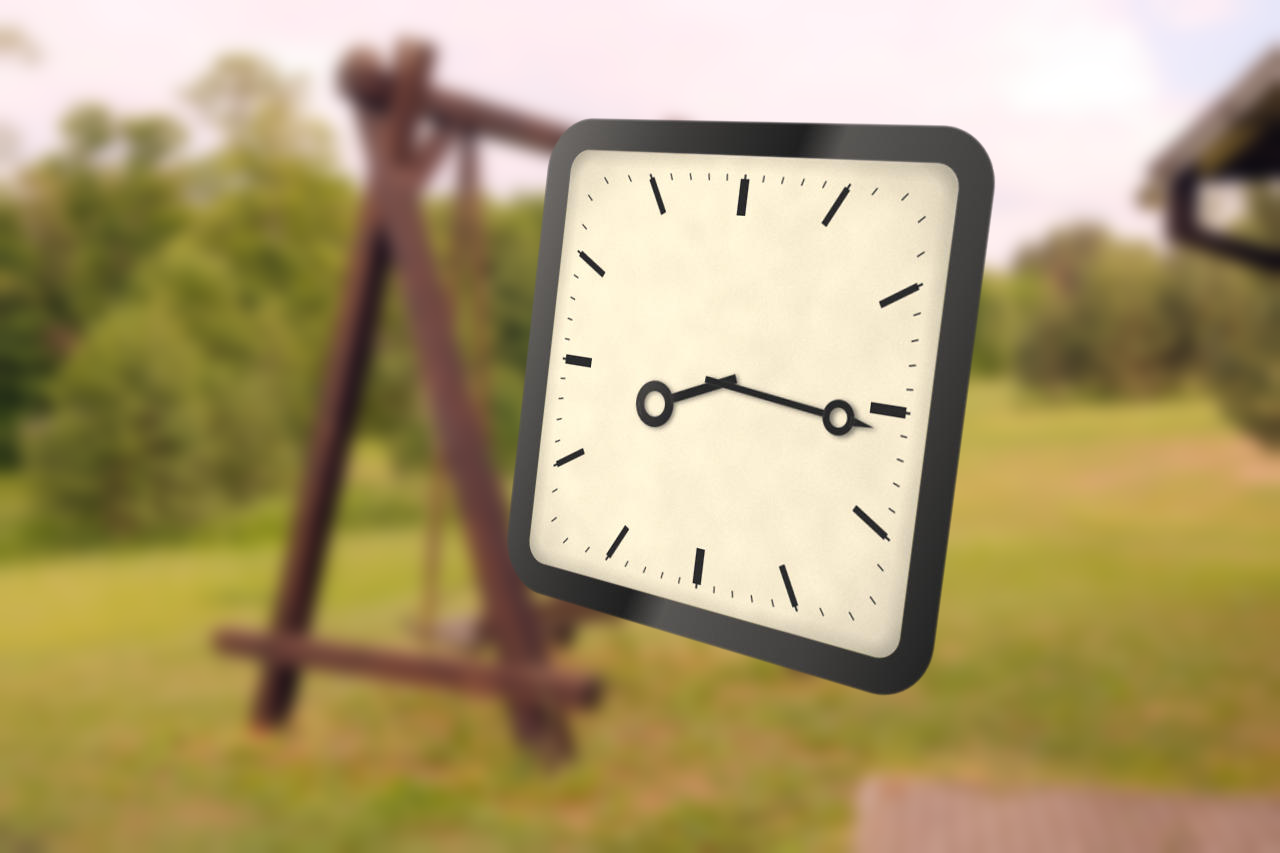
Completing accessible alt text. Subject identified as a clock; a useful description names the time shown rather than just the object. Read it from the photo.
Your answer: 8:16
